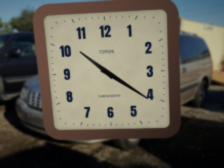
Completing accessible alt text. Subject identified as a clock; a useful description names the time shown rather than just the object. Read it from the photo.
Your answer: 10:21
